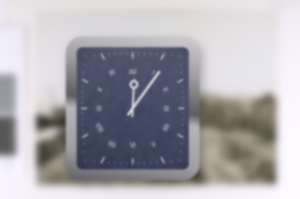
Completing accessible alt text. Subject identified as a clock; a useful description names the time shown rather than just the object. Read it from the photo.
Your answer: 12:06
